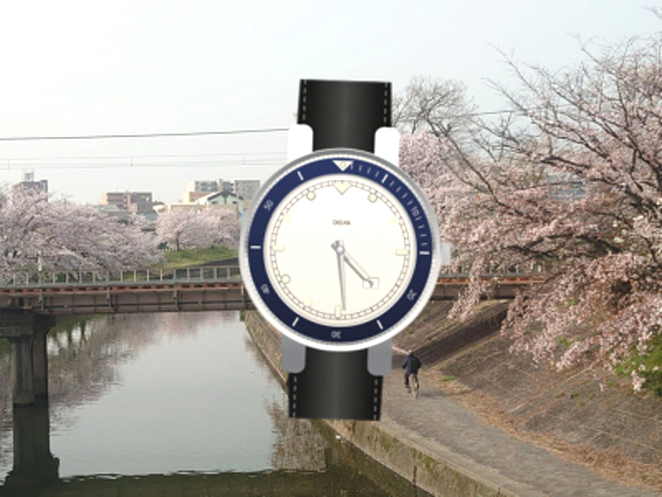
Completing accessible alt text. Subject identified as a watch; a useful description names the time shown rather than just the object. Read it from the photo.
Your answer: 4:29
